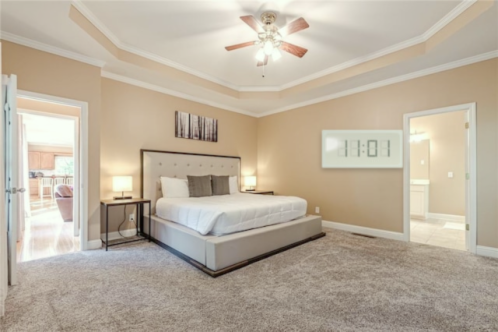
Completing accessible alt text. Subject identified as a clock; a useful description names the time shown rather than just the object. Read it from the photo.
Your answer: 11:01
